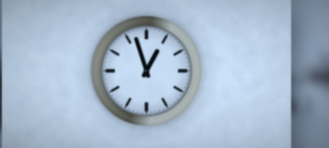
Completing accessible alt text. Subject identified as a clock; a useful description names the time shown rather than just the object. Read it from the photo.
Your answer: 12:57
